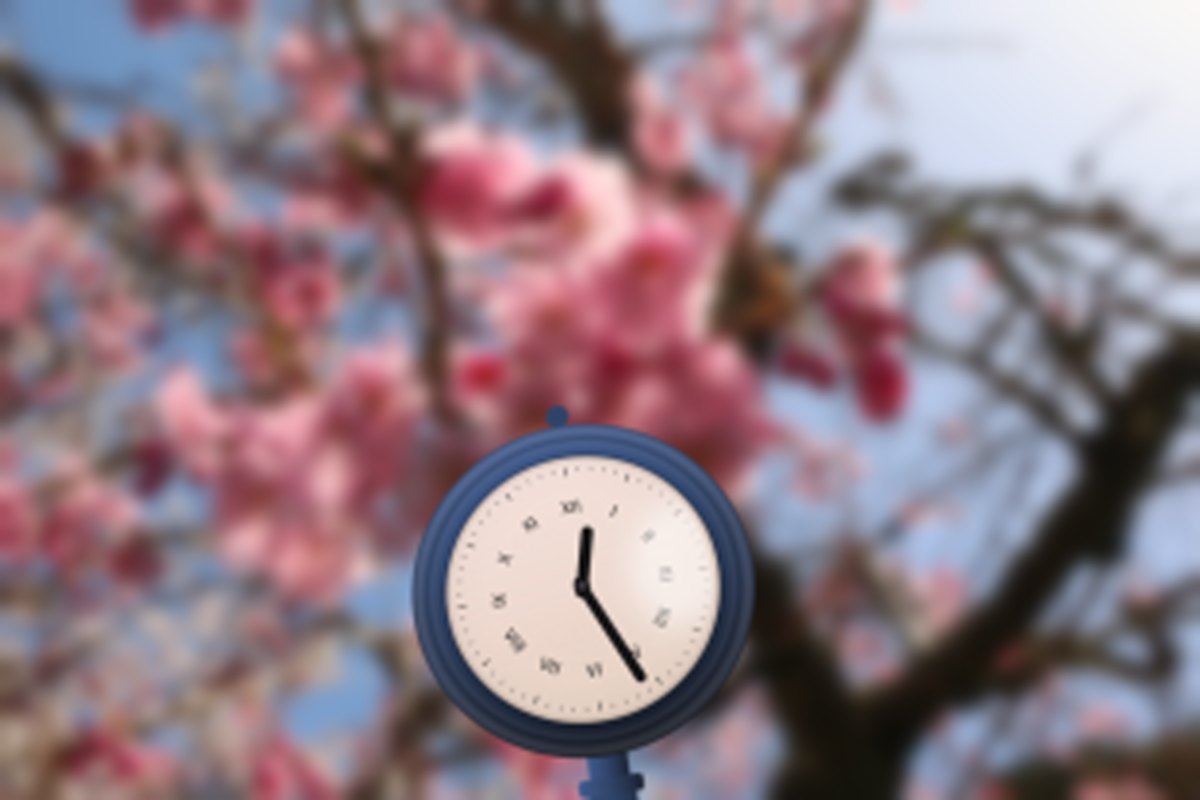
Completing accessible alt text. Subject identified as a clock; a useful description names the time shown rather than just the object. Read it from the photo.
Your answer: 12:26
